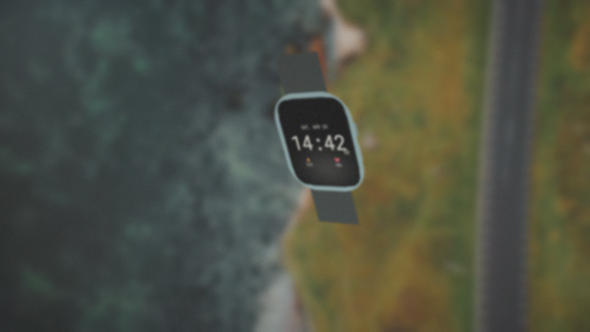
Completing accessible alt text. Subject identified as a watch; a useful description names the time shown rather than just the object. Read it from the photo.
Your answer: 14:42
